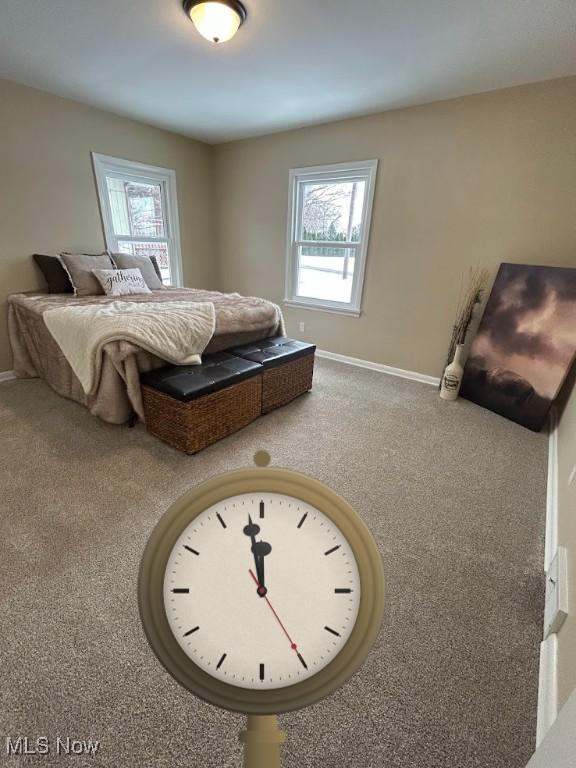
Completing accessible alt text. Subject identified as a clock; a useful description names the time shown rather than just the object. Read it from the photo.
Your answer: 11:58:25
